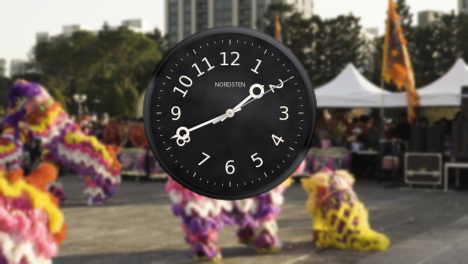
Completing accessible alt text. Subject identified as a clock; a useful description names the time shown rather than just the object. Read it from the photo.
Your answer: 1:41:10
